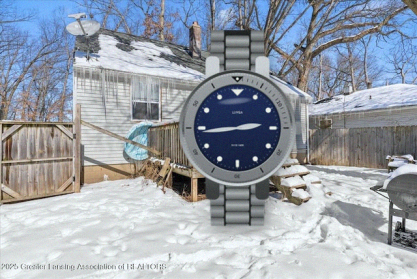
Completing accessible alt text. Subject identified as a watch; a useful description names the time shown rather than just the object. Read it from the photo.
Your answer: 2:44
